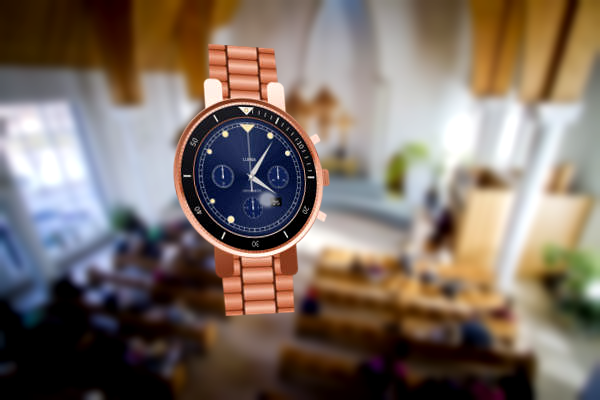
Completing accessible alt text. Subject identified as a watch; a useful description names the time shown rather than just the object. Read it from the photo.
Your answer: 4:06
